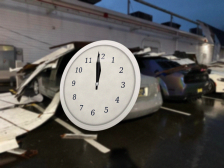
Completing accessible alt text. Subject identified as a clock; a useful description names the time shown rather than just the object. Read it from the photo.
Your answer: 11:59
